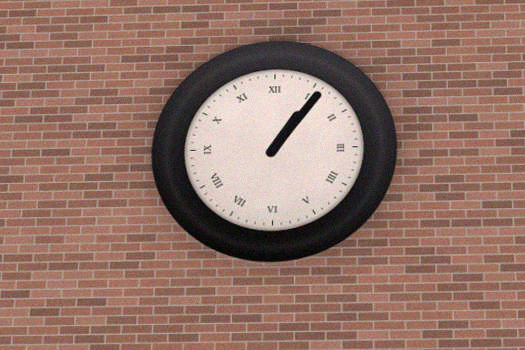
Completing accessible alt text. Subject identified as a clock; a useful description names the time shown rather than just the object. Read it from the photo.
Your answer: 1:06
